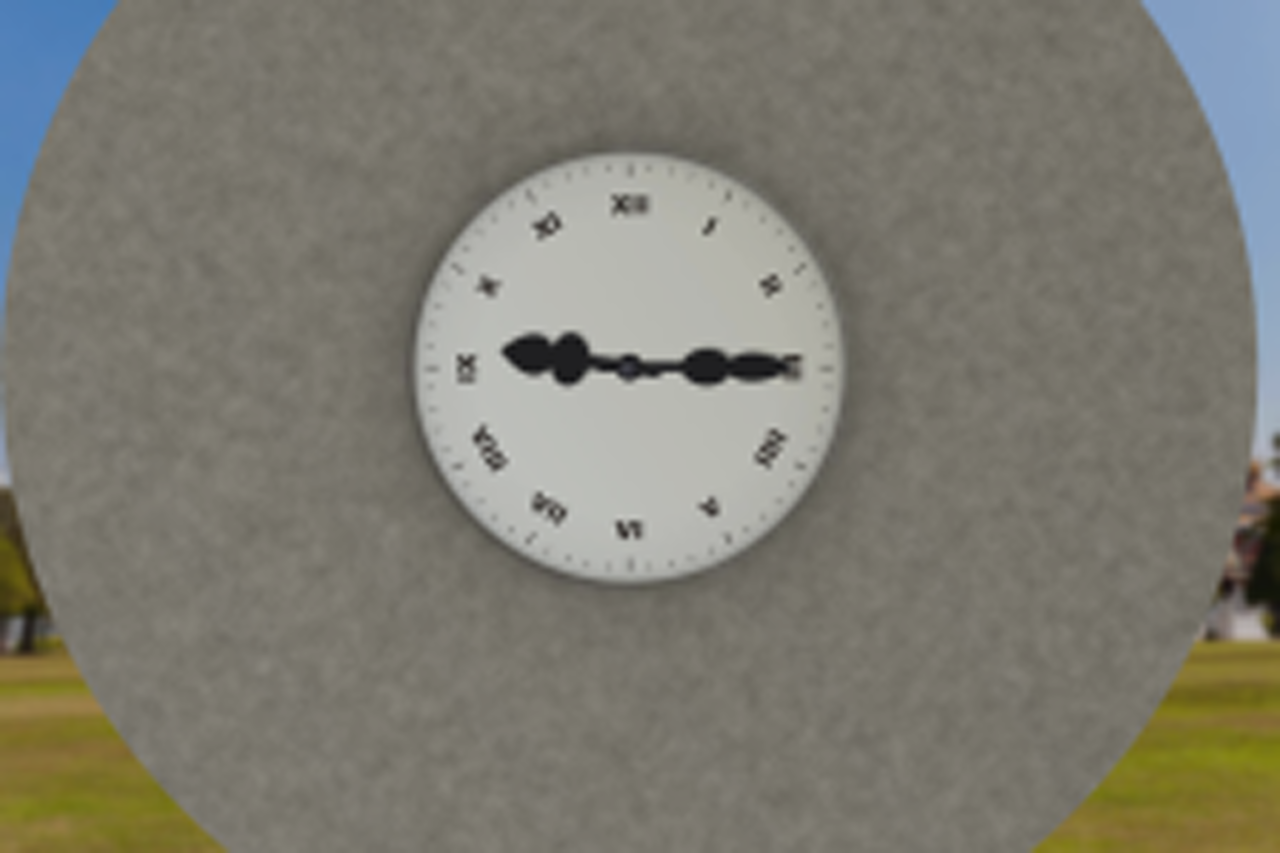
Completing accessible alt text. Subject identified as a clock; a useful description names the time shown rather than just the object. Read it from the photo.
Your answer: 9:15
